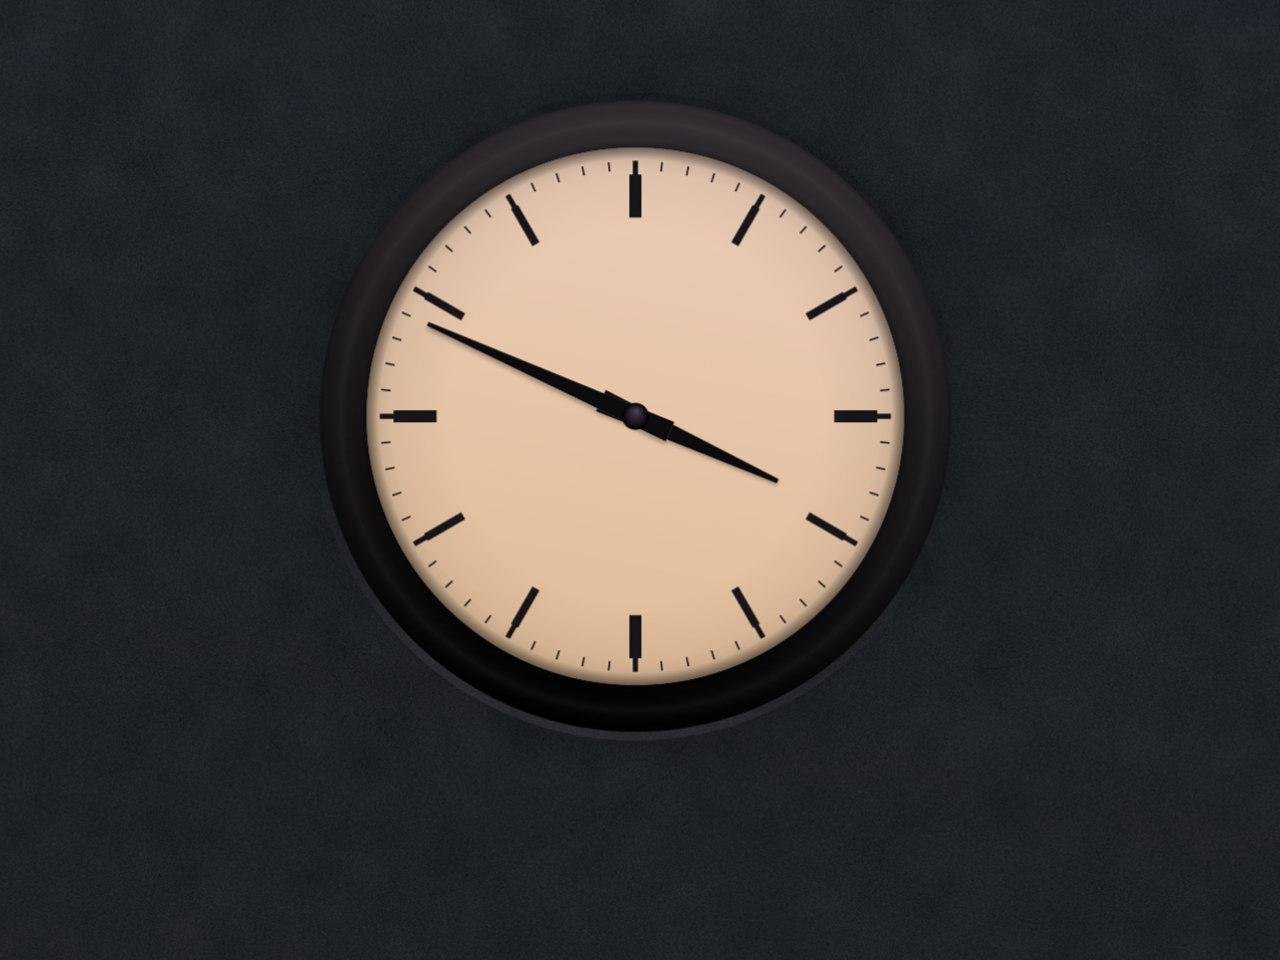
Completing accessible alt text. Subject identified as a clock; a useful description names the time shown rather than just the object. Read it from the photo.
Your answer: 3:49
